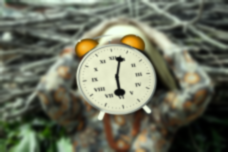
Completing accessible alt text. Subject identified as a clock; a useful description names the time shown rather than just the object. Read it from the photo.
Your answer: 6:03
